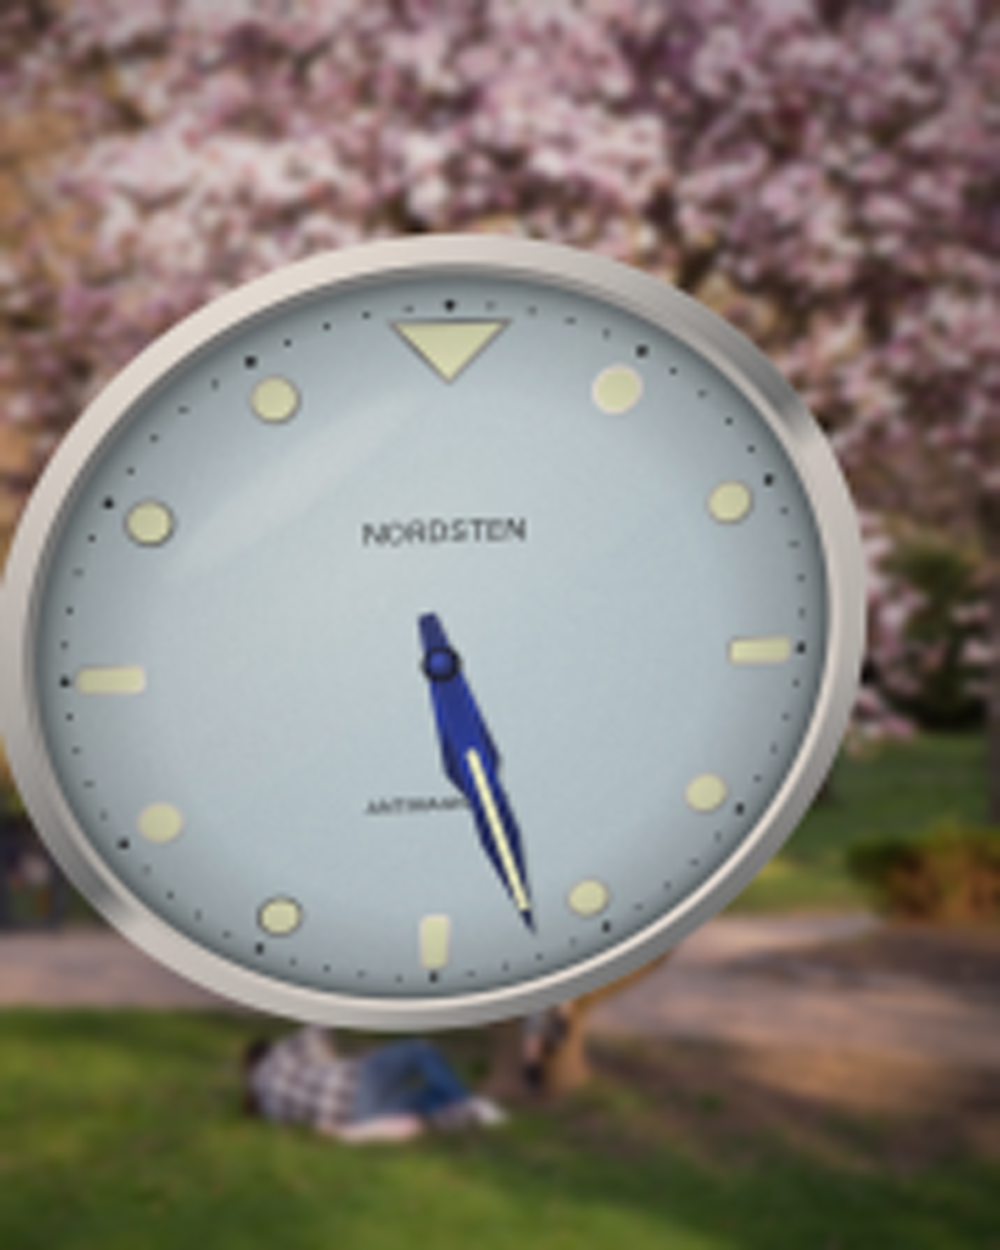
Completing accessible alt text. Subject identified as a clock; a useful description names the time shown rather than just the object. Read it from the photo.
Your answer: 5:27
